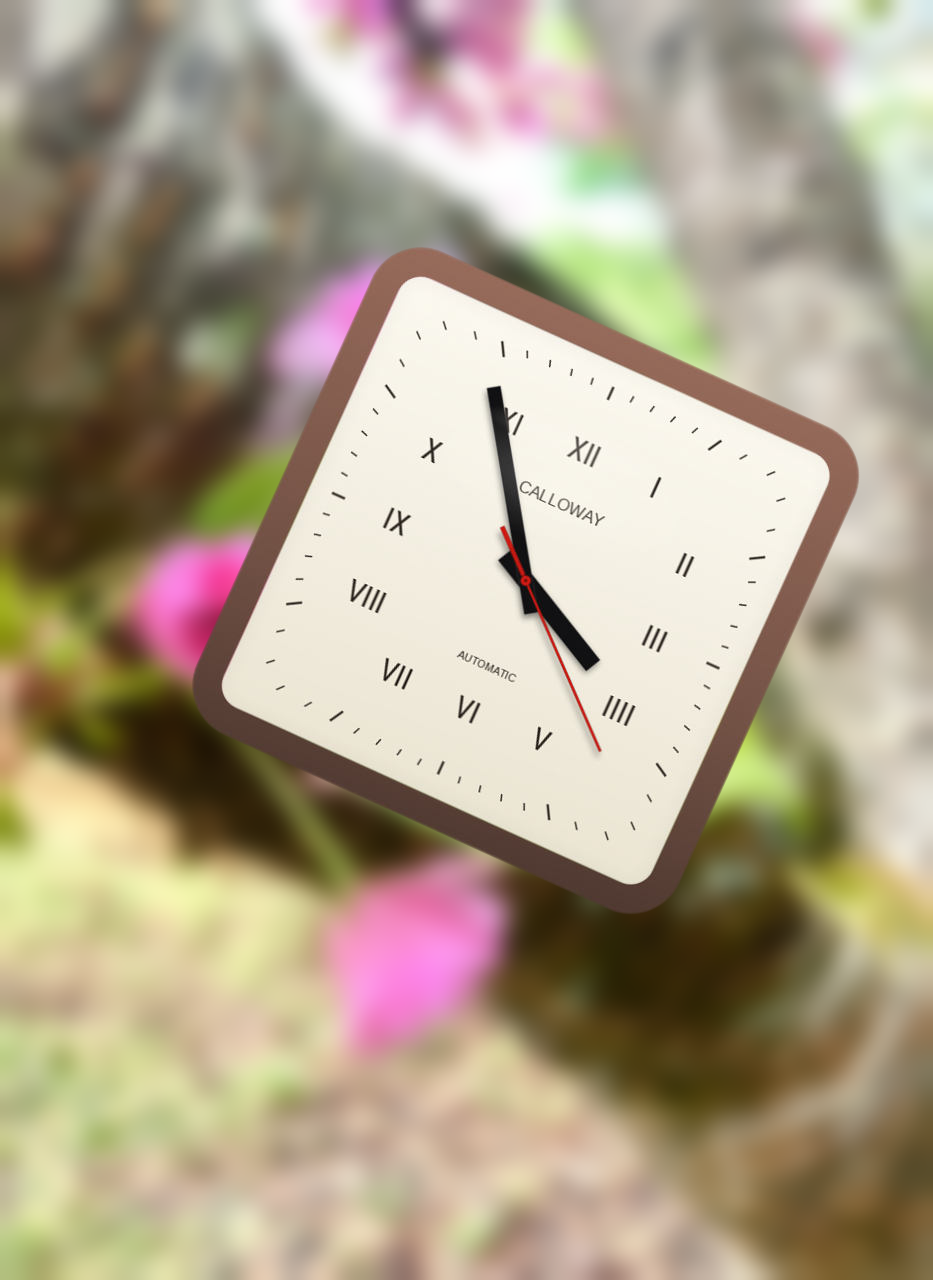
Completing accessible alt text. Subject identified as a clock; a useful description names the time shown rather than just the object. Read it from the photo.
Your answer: 3:54:22
